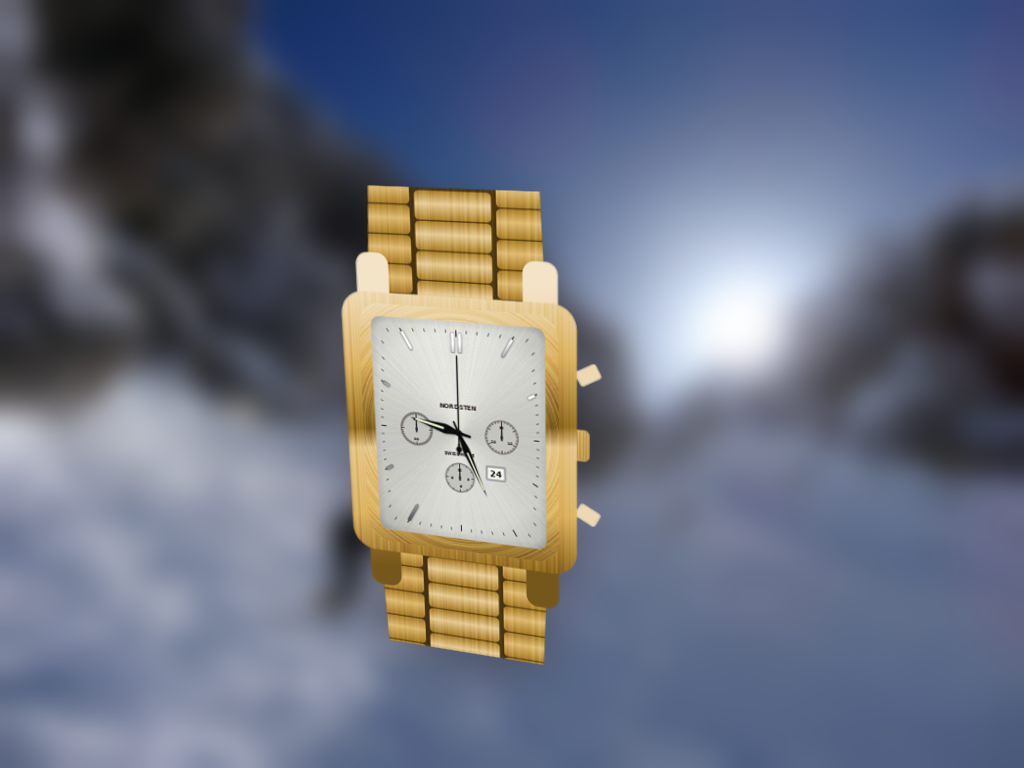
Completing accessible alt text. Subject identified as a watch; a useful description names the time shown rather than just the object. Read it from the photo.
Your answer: 9:26
